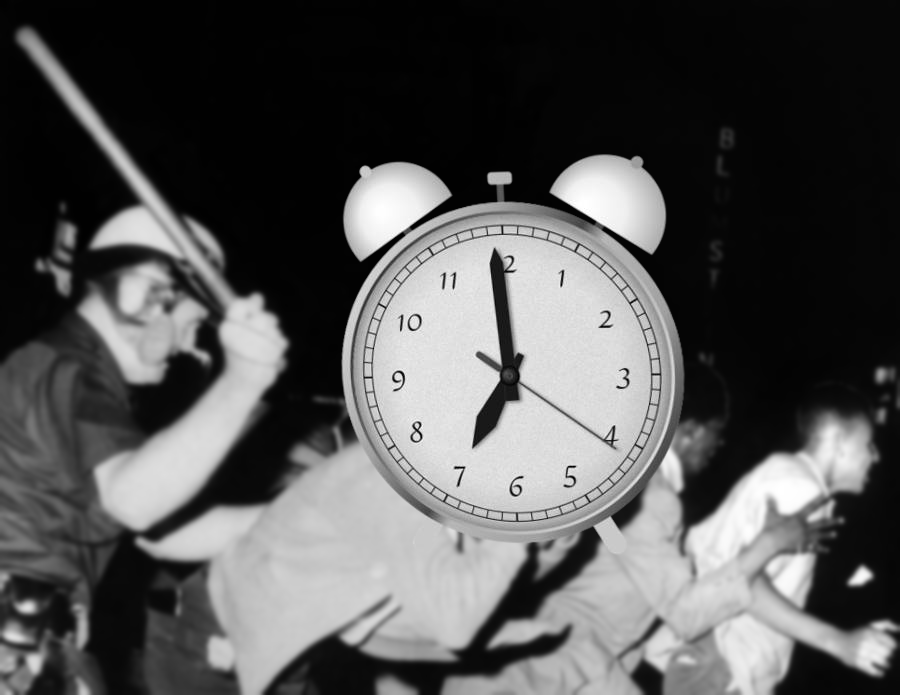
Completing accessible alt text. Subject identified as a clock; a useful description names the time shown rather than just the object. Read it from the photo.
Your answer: 6:59:21
